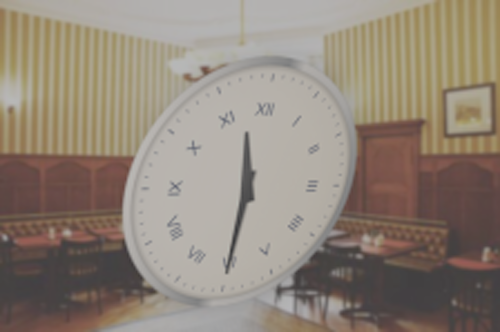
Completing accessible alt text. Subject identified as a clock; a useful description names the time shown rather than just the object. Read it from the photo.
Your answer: 11:30
